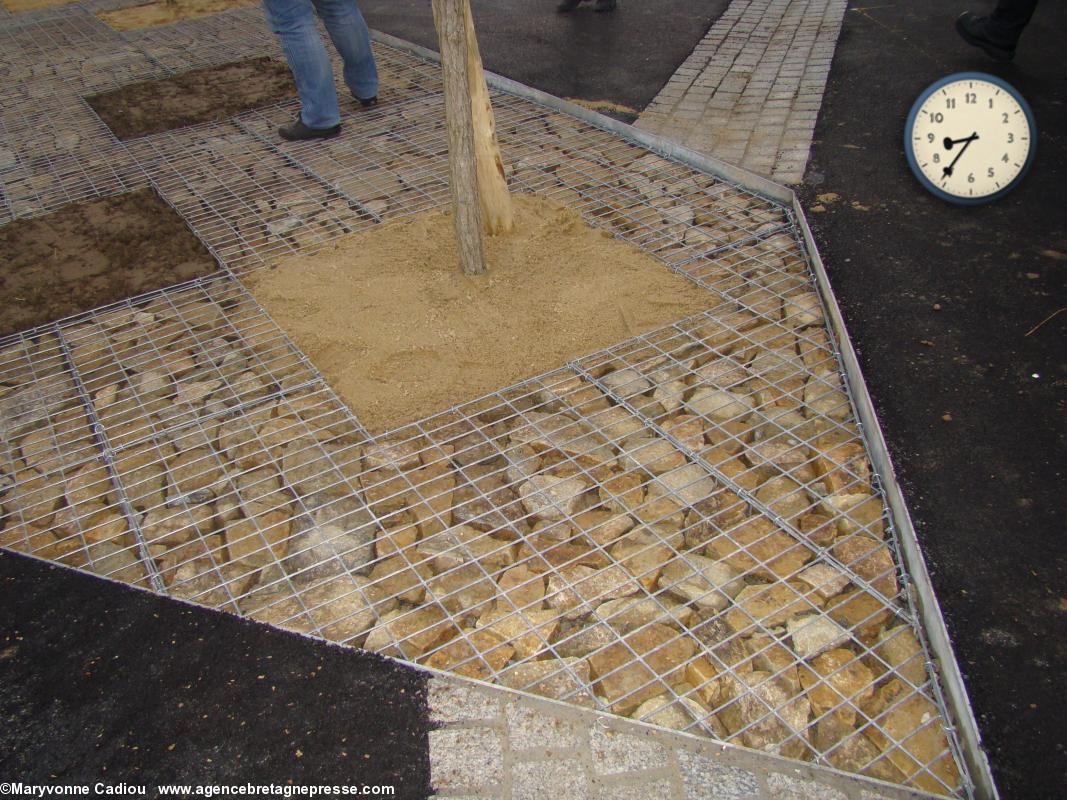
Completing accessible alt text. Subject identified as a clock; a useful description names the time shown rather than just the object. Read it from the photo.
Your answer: 8:36
